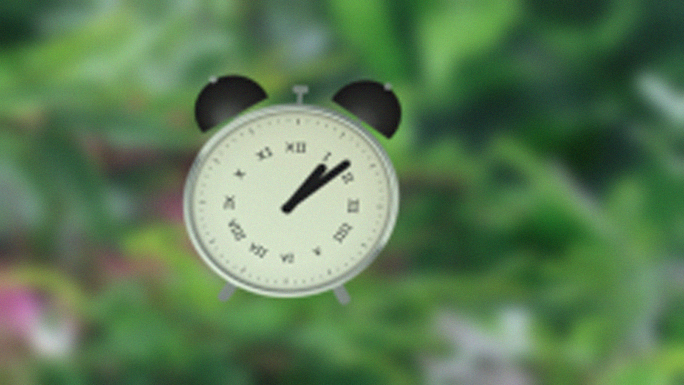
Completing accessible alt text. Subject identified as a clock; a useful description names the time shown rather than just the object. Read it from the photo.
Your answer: 1:08
